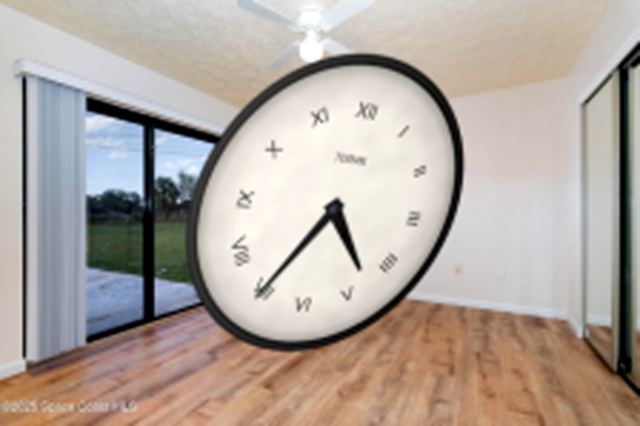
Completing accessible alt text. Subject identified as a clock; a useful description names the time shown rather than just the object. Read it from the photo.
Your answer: 4:35
